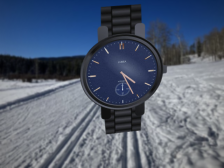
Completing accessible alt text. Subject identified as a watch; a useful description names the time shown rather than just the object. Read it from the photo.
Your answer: 4:26
